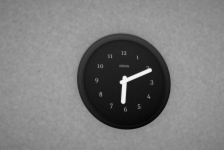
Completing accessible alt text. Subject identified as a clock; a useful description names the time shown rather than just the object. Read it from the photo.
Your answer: 6:11
